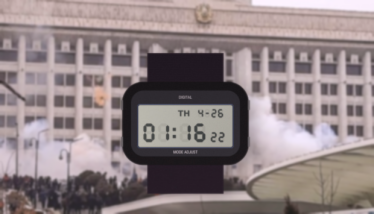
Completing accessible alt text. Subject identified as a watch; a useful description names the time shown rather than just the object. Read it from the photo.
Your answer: 1:16:22
